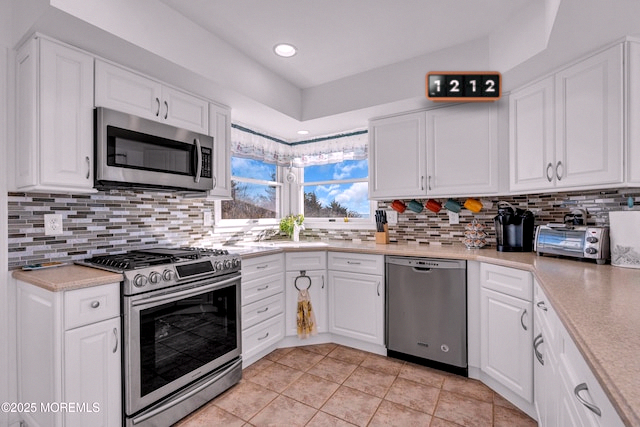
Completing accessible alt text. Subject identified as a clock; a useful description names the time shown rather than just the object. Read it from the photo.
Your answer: 12:12
